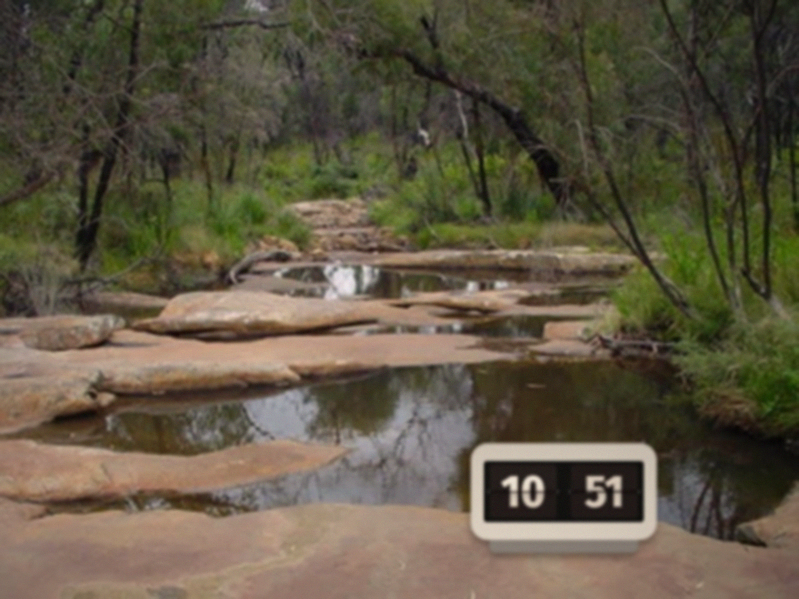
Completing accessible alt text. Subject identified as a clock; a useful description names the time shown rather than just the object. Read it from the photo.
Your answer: 10:51
